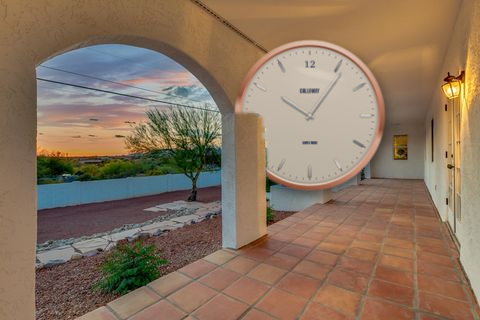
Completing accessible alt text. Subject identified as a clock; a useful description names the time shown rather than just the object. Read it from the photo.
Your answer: 10:06
